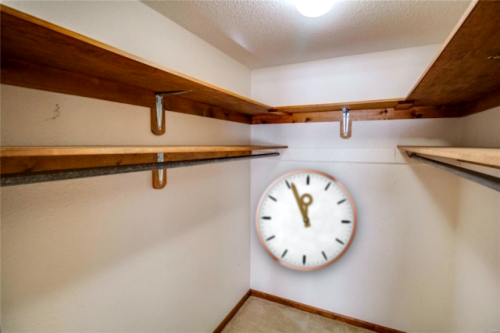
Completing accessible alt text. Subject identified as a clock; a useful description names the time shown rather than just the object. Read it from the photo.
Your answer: 11:56
